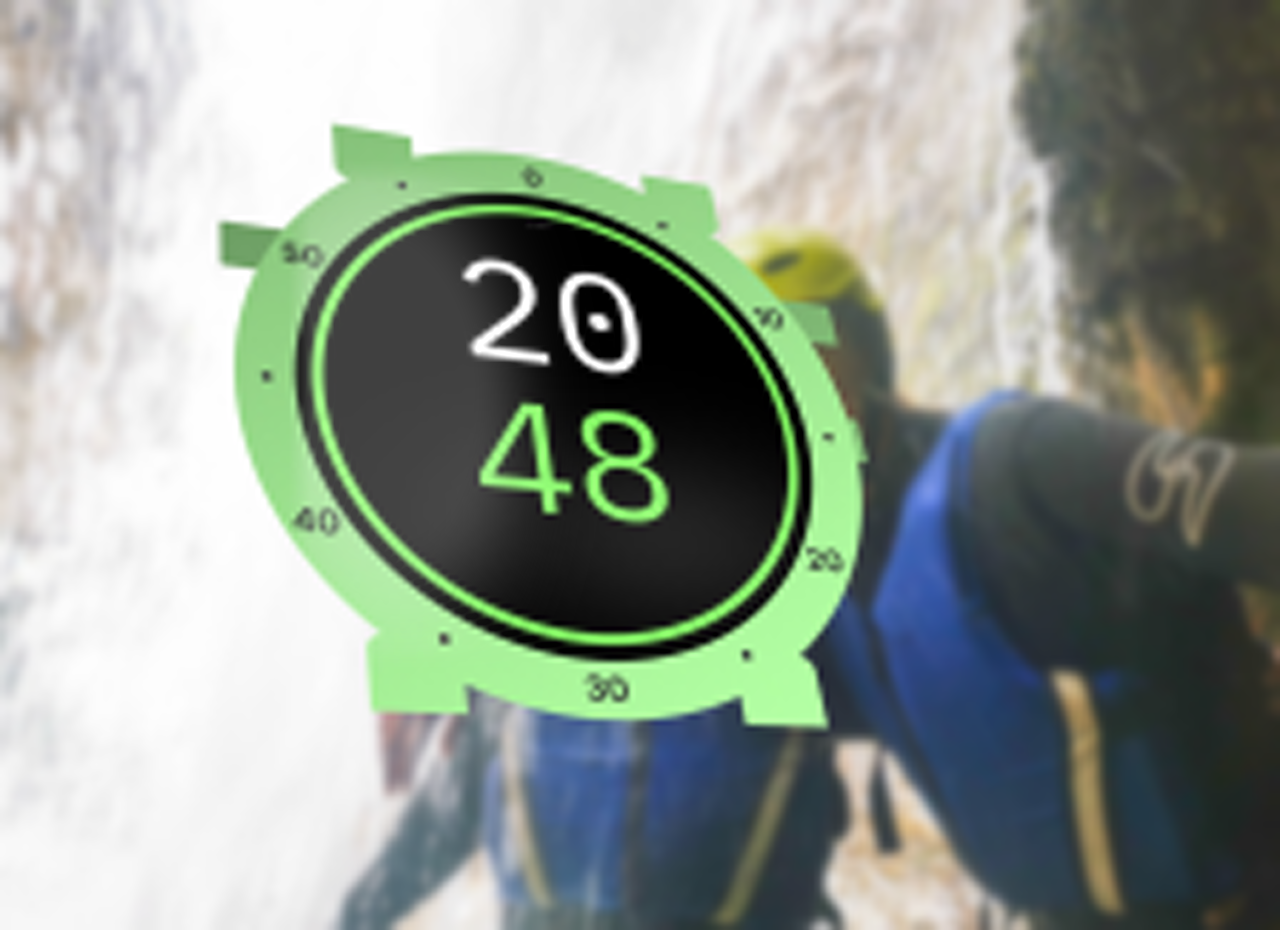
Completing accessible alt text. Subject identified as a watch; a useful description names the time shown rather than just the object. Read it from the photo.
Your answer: 20:48
